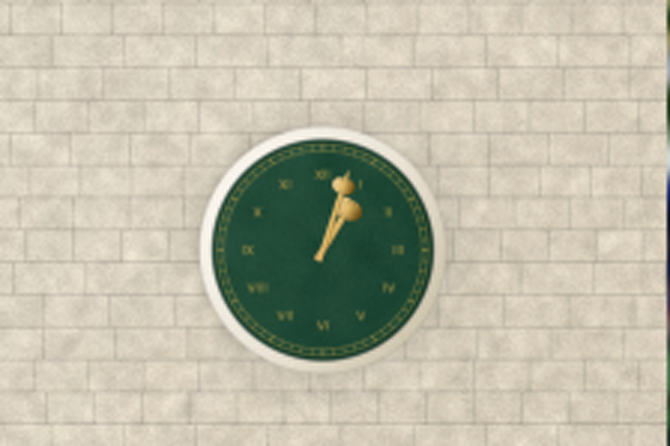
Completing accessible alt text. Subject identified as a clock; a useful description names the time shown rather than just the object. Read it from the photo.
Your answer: 1:03
